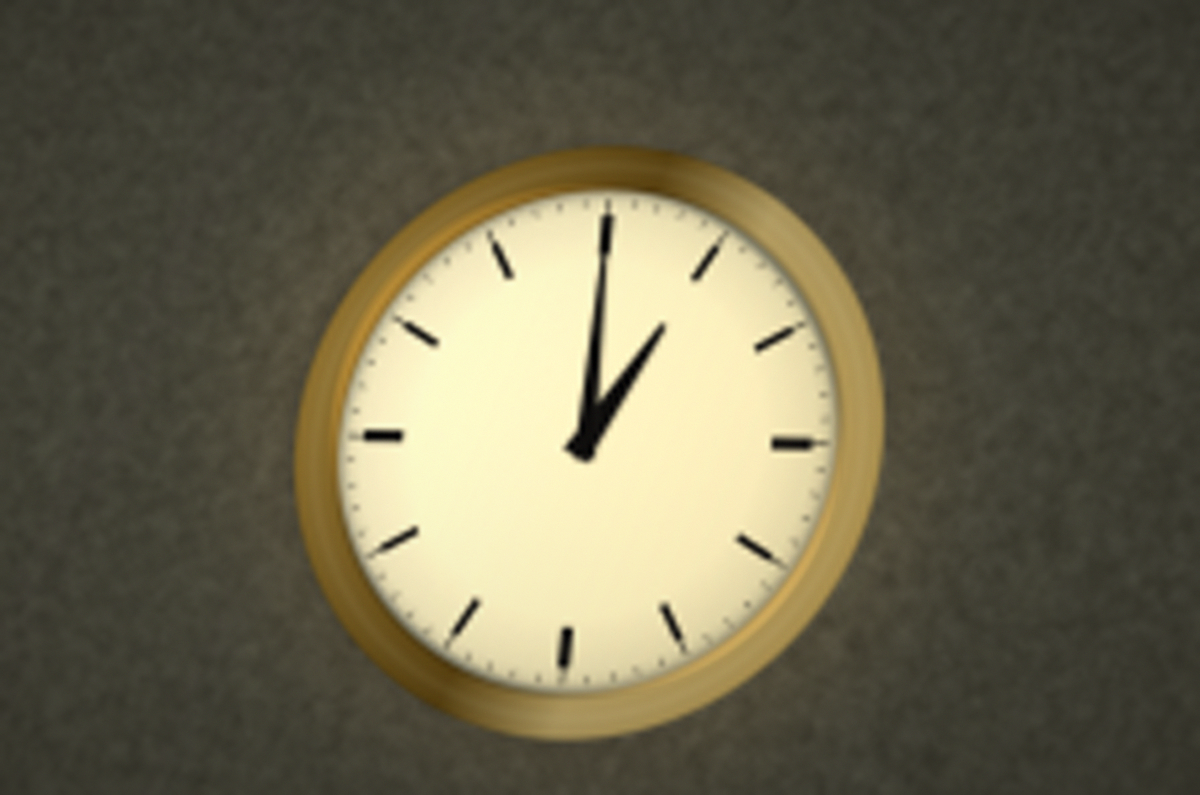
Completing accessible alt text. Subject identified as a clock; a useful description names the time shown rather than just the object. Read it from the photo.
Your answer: 1:00
